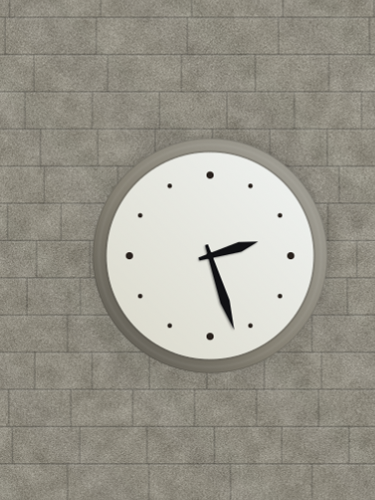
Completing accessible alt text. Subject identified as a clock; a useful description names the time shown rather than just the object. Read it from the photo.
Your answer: 2:27
